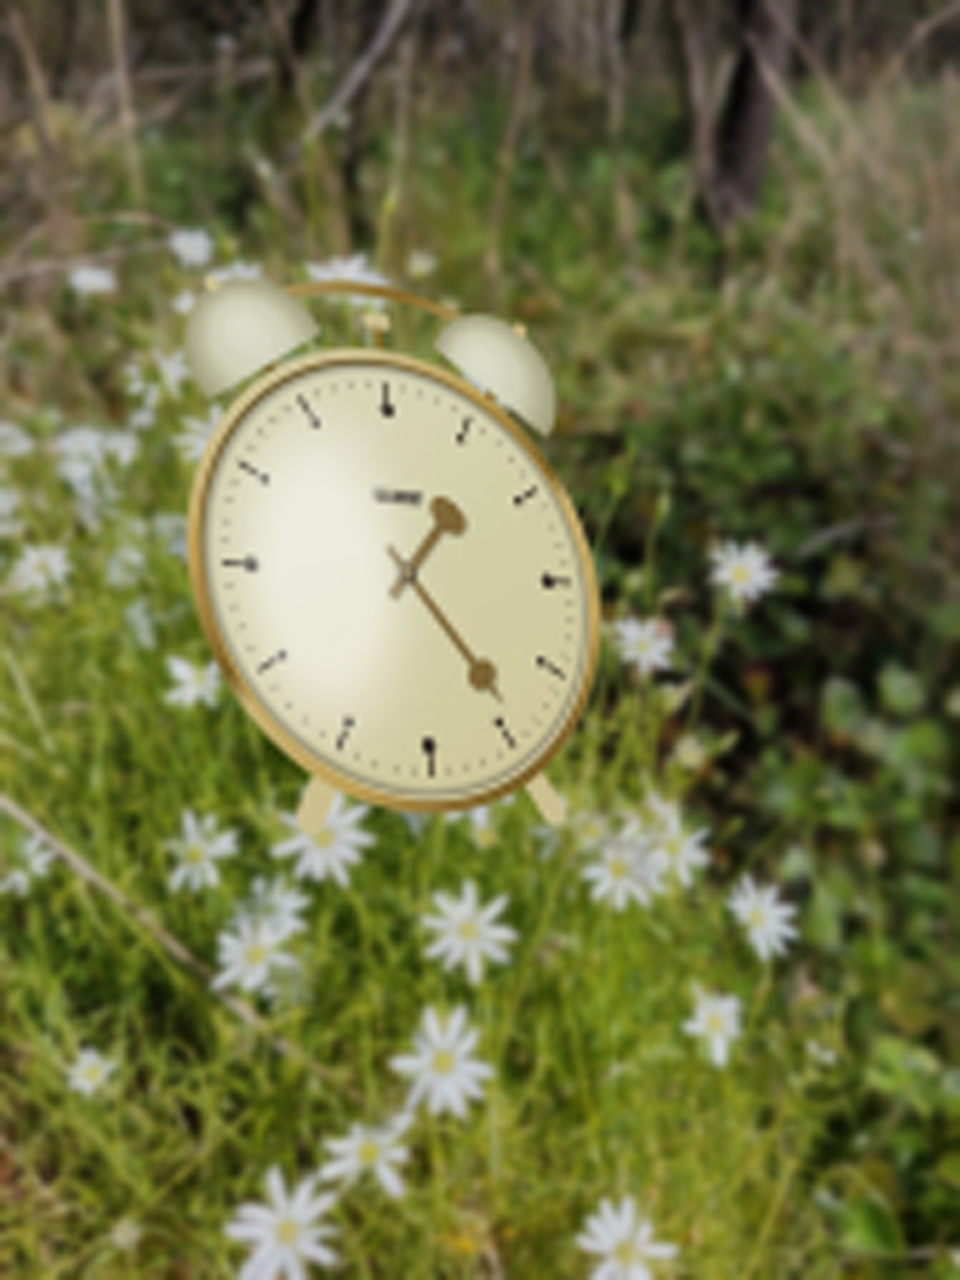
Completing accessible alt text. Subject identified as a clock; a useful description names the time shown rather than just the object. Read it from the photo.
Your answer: 1:24
